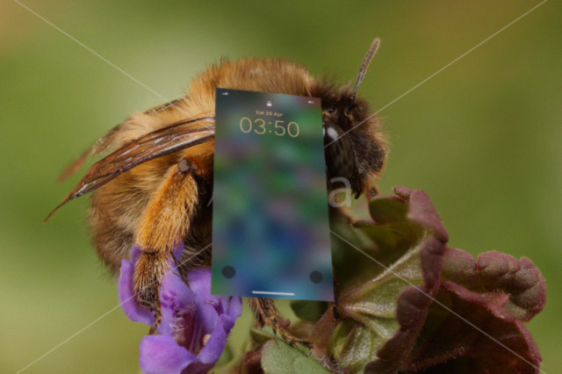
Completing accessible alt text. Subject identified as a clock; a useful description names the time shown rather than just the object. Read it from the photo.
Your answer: 3:50
